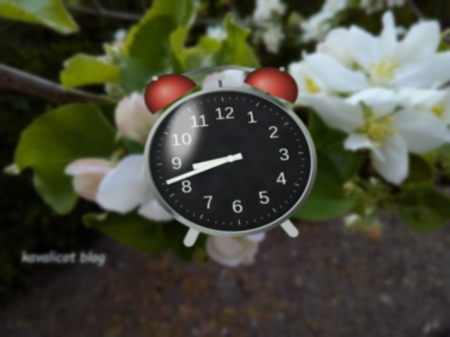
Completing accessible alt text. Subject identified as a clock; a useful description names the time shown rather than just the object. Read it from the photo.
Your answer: 8:42
